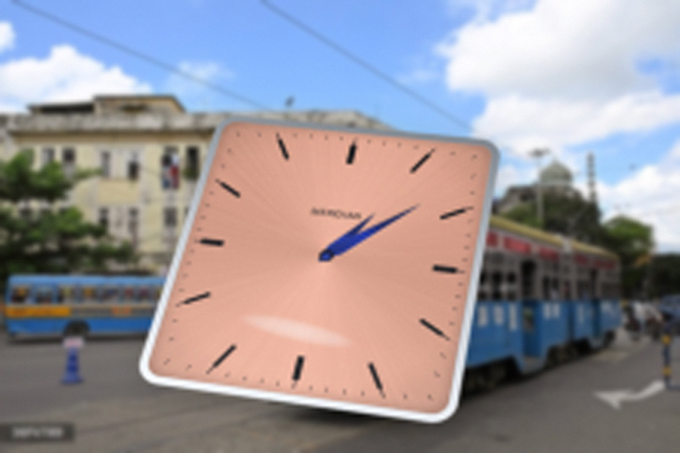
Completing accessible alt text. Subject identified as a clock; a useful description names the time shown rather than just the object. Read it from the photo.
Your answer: 1:08
